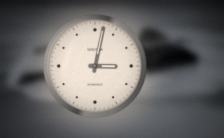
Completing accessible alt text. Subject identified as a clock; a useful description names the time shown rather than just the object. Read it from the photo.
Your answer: 3:02
